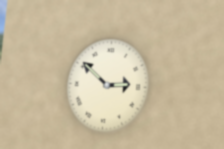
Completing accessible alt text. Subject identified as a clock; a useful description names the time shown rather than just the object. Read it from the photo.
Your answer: 2:51
